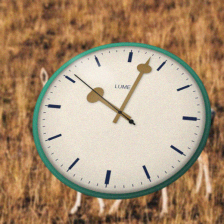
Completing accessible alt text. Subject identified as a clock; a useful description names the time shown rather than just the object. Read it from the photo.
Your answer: 10:02:51
